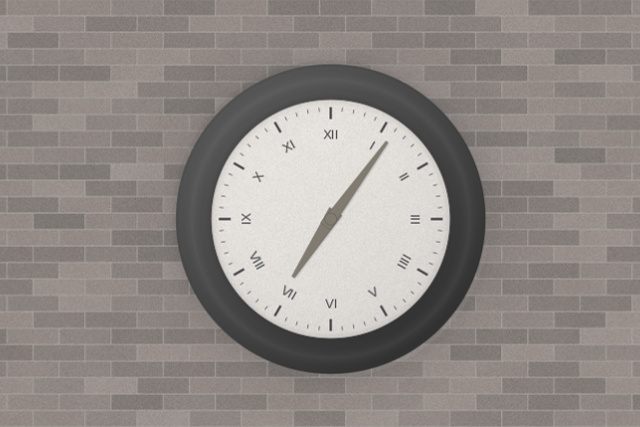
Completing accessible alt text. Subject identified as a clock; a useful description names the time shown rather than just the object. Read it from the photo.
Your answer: 7:06
